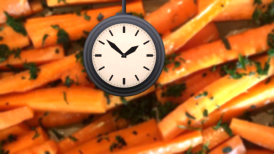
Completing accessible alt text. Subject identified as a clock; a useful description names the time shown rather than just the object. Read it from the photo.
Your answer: 1:52
